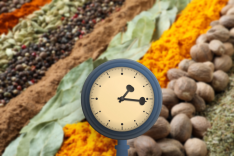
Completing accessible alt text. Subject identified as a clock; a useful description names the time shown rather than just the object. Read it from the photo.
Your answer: 1:16
